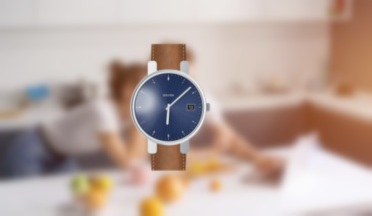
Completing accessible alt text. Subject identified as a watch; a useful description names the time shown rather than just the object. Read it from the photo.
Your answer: 6:08
